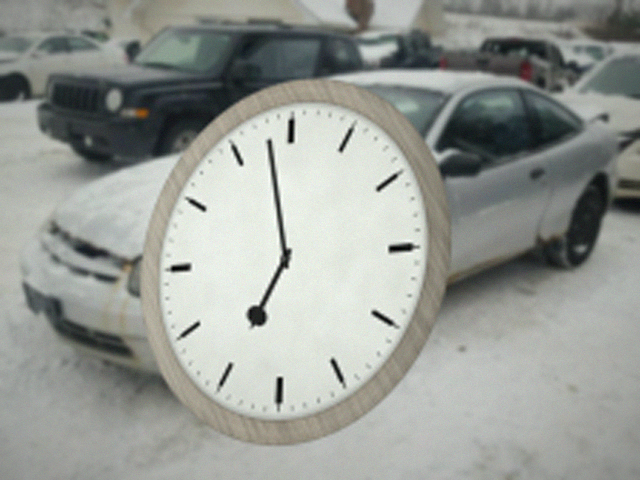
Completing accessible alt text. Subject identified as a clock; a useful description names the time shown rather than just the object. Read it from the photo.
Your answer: 6:58
